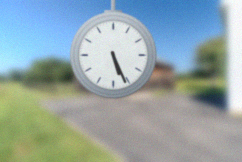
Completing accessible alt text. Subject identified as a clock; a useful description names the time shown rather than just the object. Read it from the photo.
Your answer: 5:26
